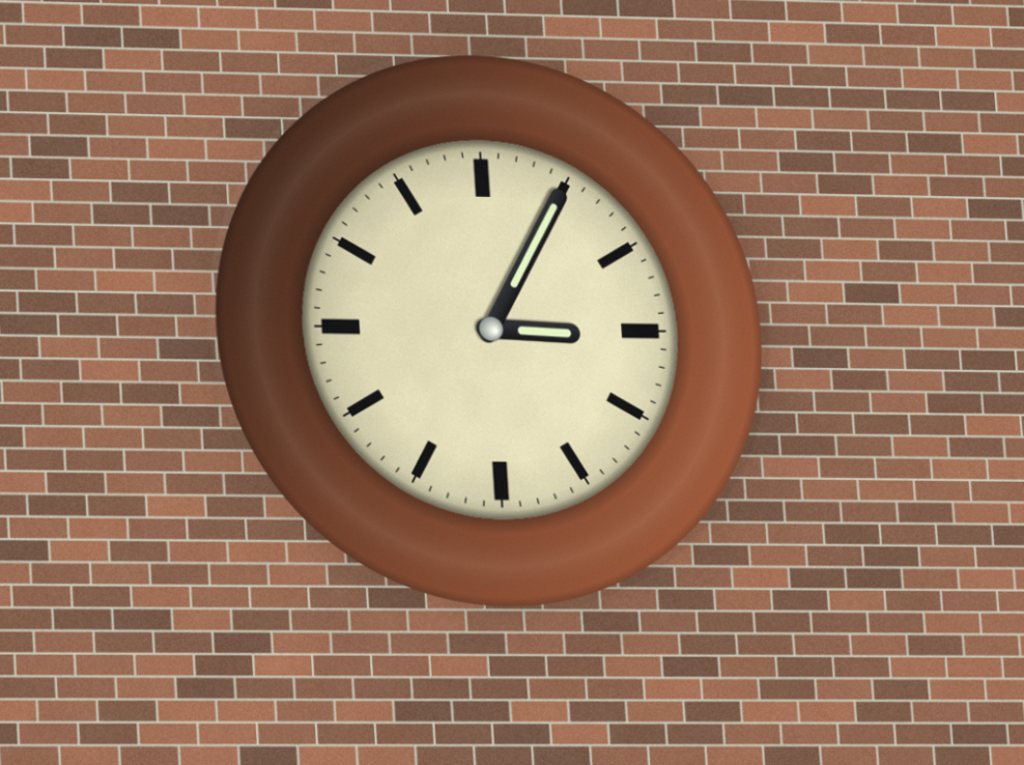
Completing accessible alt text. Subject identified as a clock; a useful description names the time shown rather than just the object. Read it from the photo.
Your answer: 3:05
